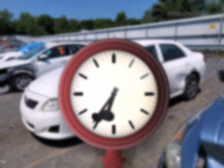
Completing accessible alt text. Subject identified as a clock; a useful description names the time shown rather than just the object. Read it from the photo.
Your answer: 6:36
